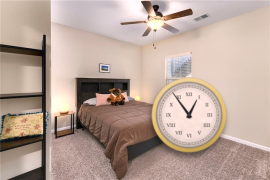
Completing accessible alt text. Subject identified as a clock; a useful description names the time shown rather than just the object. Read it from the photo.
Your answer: 12:54
